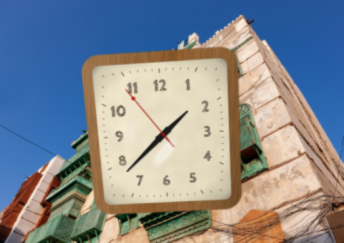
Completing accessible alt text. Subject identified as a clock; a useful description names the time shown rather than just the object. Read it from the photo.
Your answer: 1:37:54
